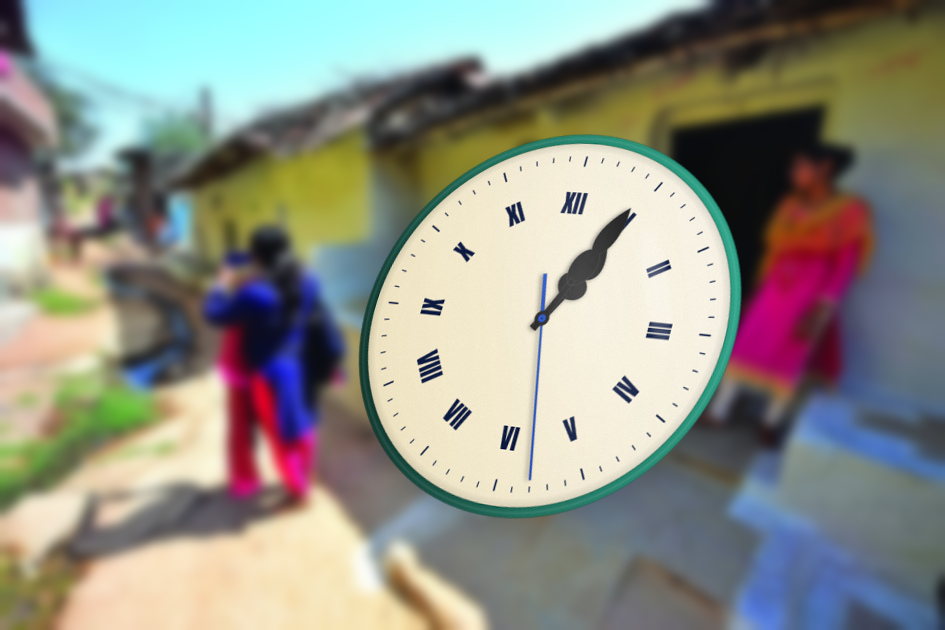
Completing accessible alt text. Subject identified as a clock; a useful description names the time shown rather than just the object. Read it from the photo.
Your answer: 1:04:28
